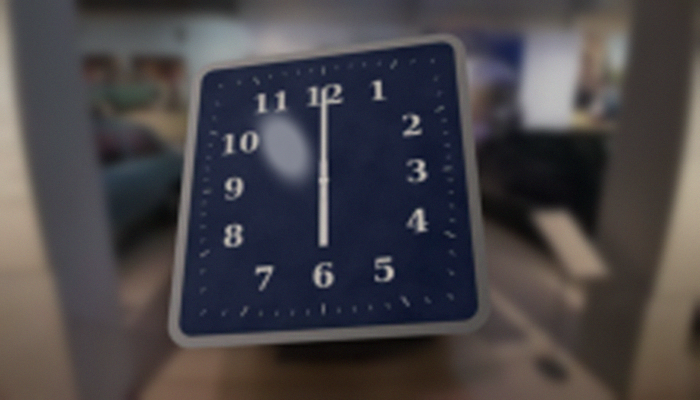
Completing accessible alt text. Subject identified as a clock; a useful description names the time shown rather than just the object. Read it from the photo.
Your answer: 6:00
